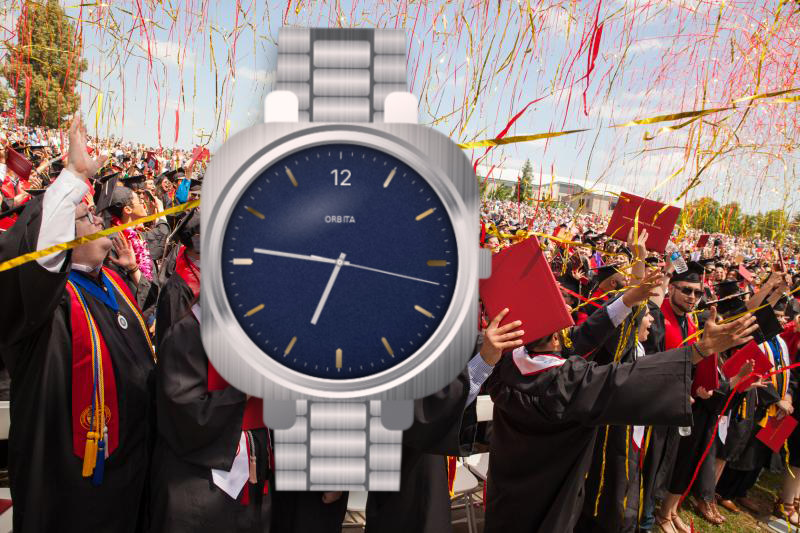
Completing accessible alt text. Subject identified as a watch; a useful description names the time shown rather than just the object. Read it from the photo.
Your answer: 6:46:17
